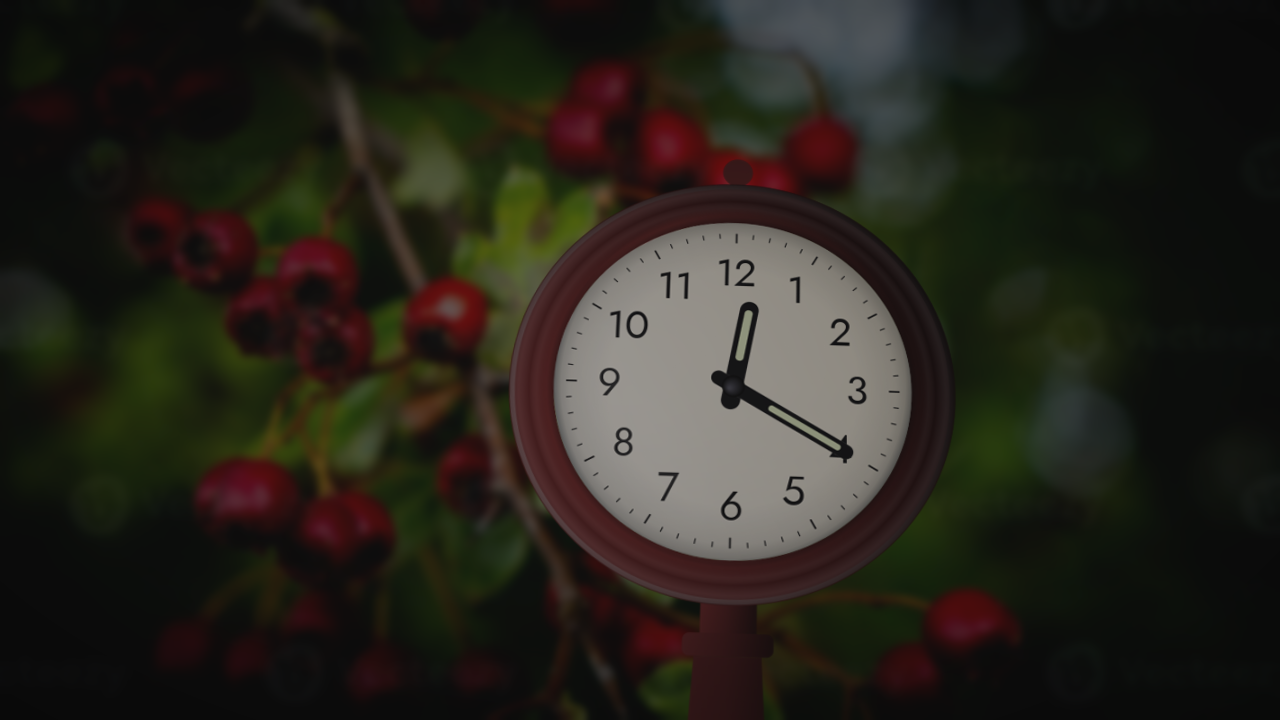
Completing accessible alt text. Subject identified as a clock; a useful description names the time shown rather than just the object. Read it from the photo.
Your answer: 12:20
